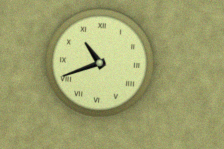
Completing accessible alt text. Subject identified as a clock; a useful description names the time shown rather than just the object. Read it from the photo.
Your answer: 10:41
